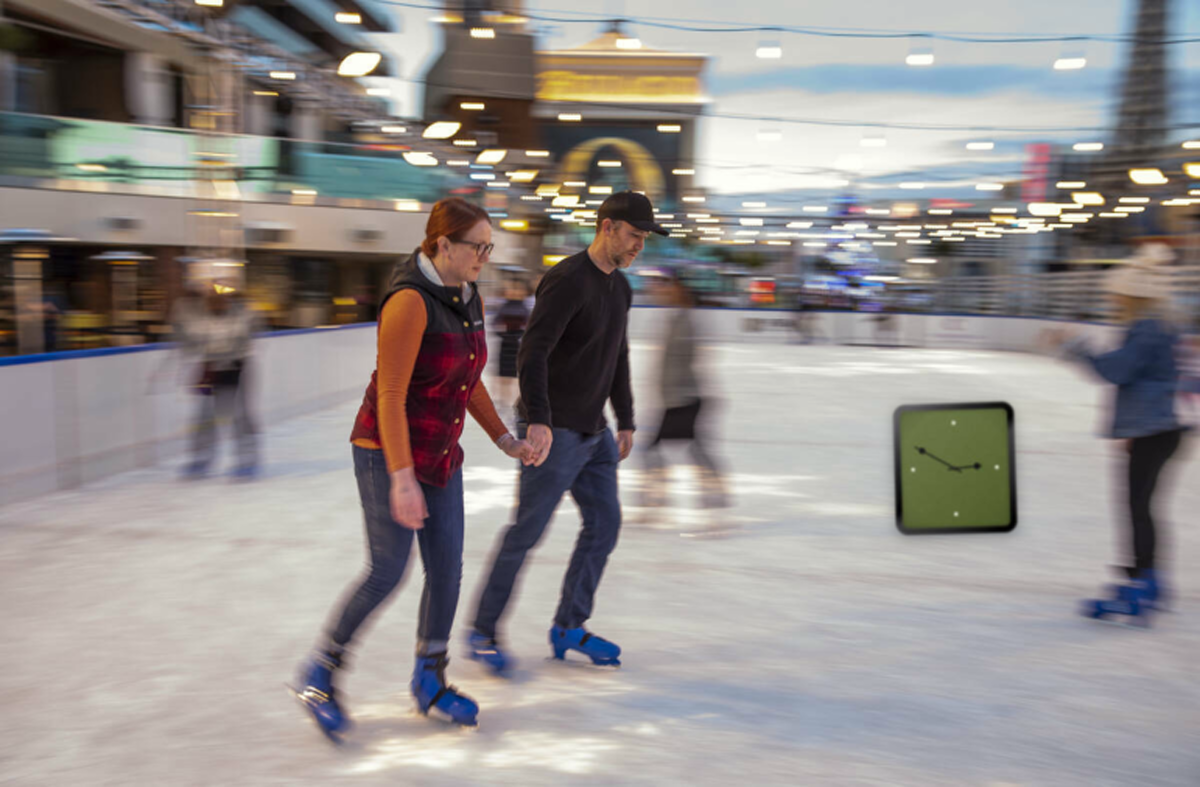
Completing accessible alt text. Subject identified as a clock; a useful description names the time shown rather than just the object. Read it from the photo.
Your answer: 2:50
